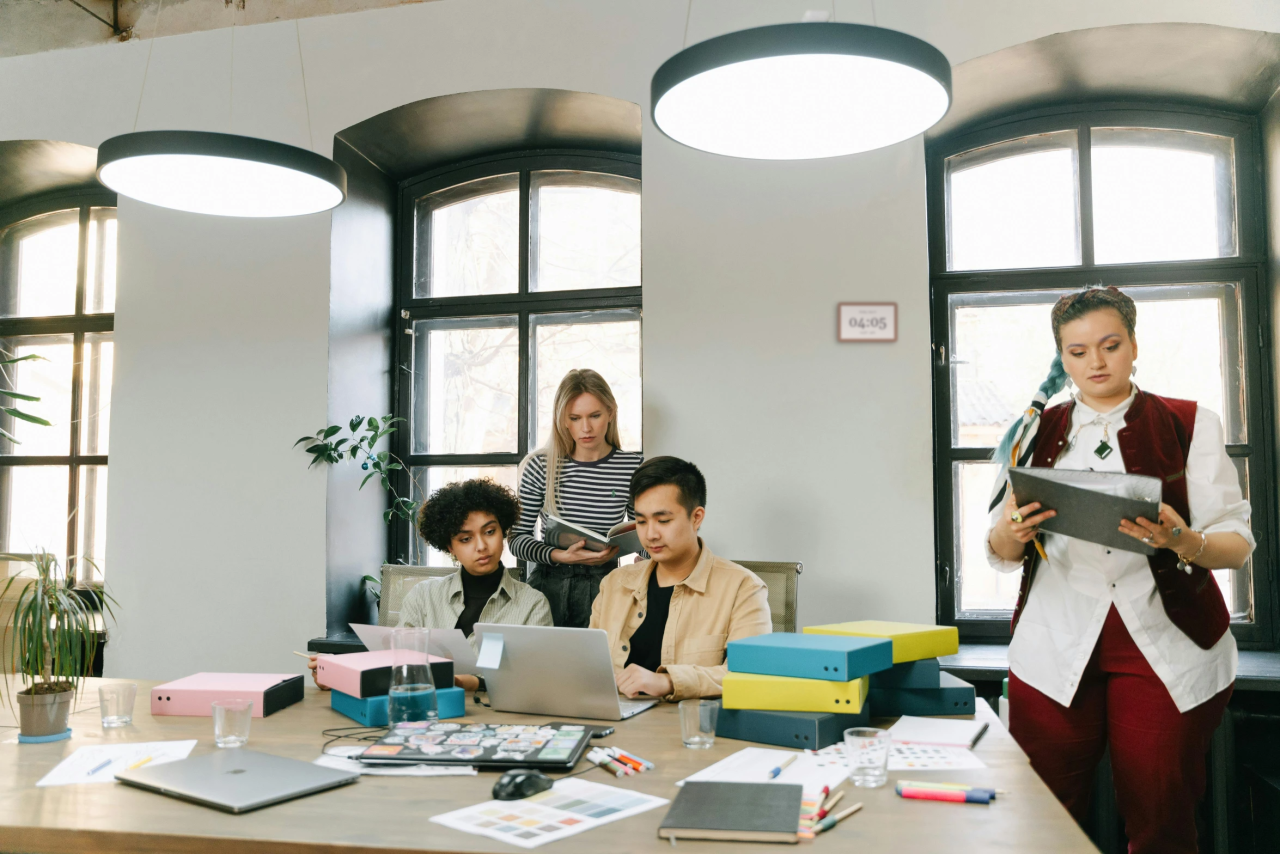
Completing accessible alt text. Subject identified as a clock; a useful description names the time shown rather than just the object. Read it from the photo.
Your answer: 4:05
